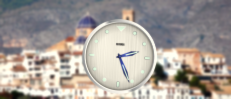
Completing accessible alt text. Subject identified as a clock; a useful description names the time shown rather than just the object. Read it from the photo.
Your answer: 2:26
